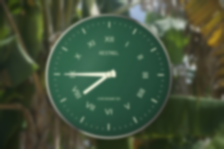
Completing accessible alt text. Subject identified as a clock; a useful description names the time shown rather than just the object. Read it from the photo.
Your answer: 7:45
